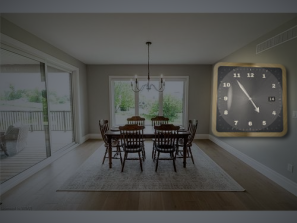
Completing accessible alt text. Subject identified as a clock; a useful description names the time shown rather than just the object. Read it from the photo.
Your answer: 4:54
